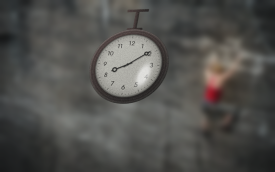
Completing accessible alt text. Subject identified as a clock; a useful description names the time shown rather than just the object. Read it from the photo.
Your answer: 8:09
